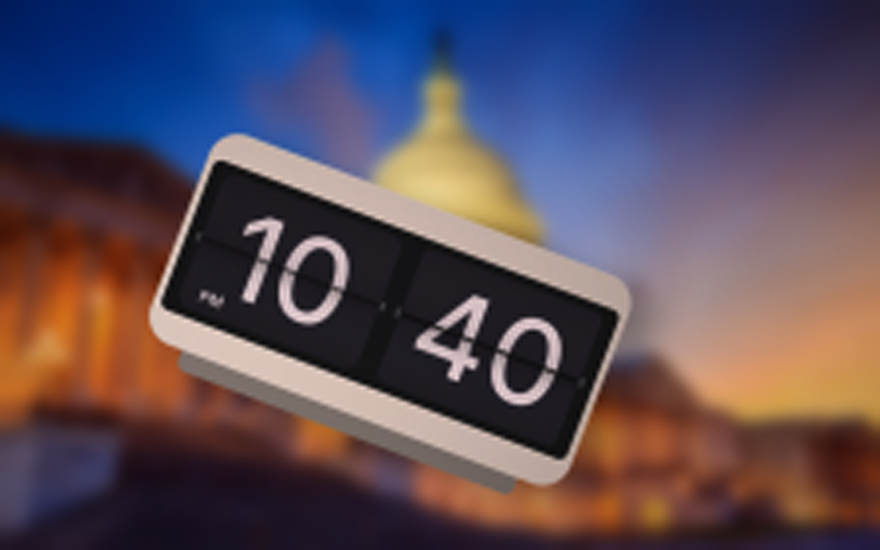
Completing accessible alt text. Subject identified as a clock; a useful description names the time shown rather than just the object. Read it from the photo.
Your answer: 10:40
